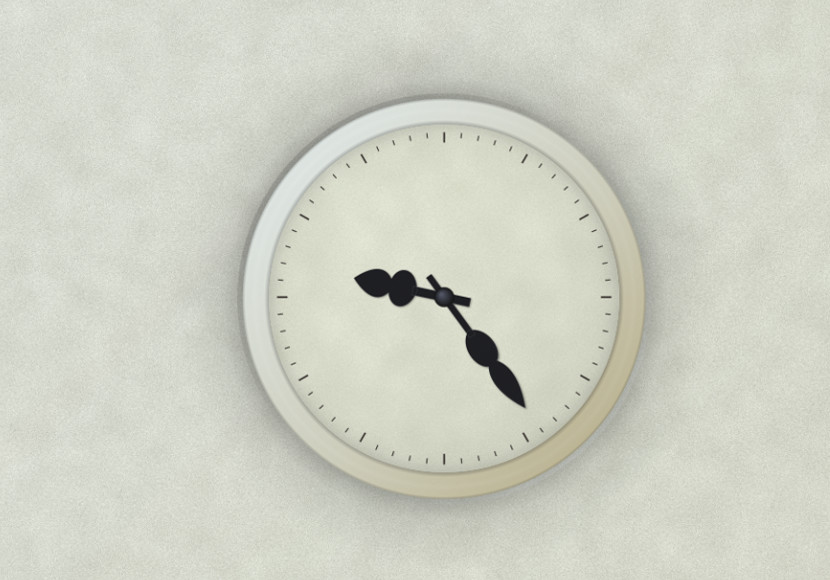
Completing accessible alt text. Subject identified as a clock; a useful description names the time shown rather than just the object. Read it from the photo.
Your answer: 9:24
